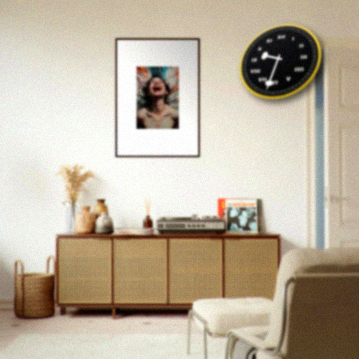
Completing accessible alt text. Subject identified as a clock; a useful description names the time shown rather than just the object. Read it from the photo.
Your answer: 9:32
